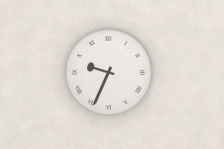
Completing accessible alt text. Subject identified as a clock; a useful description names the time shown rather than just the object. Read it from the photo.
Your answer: 9:34
